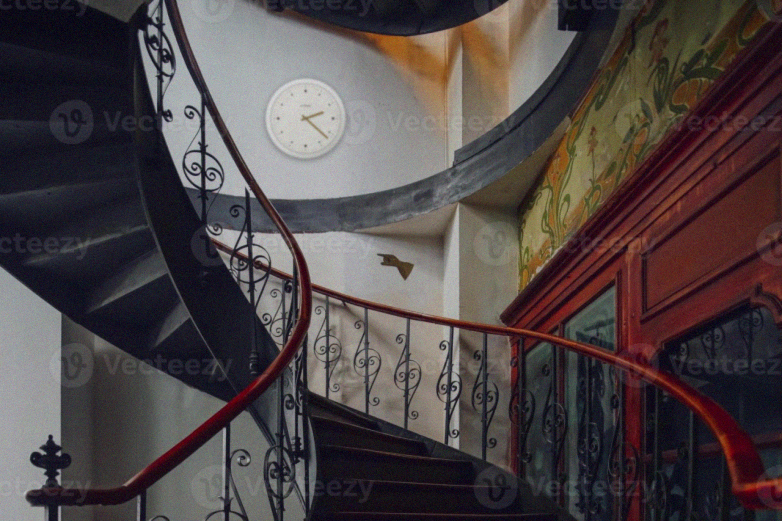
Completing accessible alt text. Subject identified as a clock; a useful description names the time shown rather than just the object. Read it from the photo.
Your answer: 2:22
